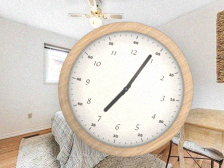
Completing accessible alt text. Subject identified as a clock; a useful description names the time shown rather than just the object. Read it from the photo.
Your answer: 7:04
